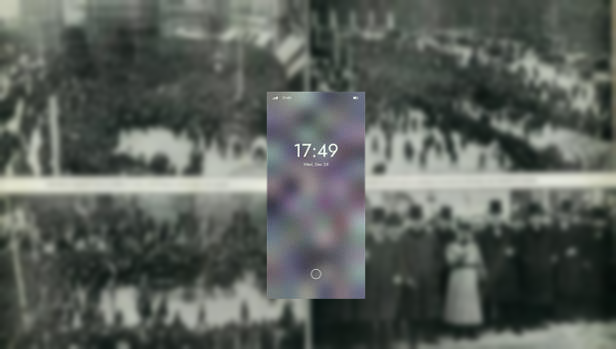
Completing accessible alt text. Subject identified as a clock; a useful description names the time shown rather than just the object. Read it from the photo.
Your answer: 17:49
